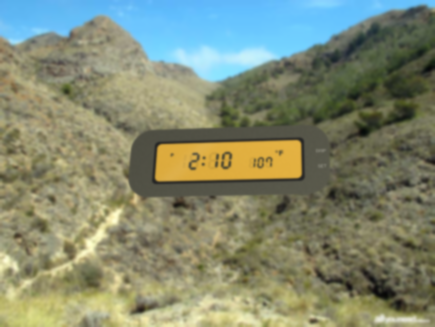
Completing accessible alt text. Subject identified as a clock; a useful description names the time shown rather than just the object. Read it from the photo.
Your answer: 2:10
